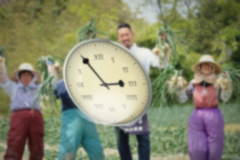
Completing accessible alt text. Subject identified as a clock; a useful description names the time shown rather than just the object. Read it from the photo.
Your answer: 2:55
